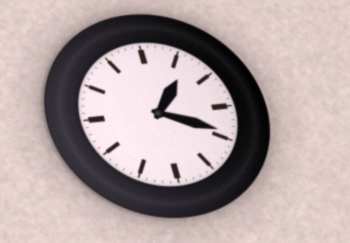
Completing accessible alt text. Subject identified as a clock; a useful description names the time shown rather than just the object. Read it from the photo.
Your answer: 1:19
